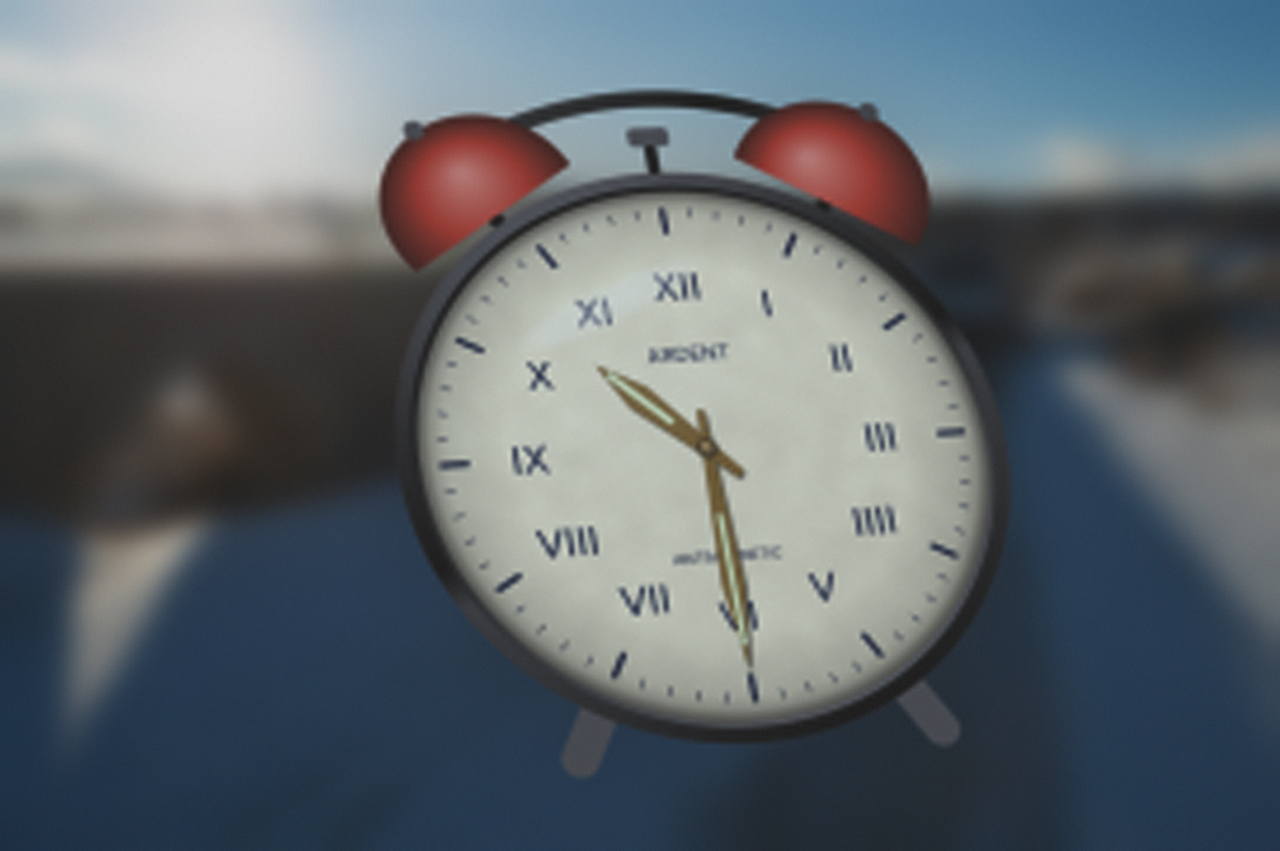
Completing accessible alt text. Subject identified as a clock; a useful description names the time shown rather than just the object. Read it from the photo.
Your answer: 10:30
